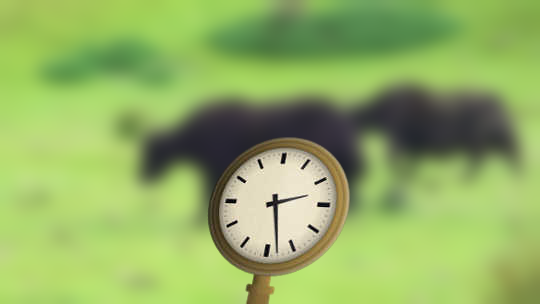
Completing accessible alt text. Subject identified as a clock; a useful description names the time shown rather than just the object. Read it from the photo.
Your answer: 2:28
